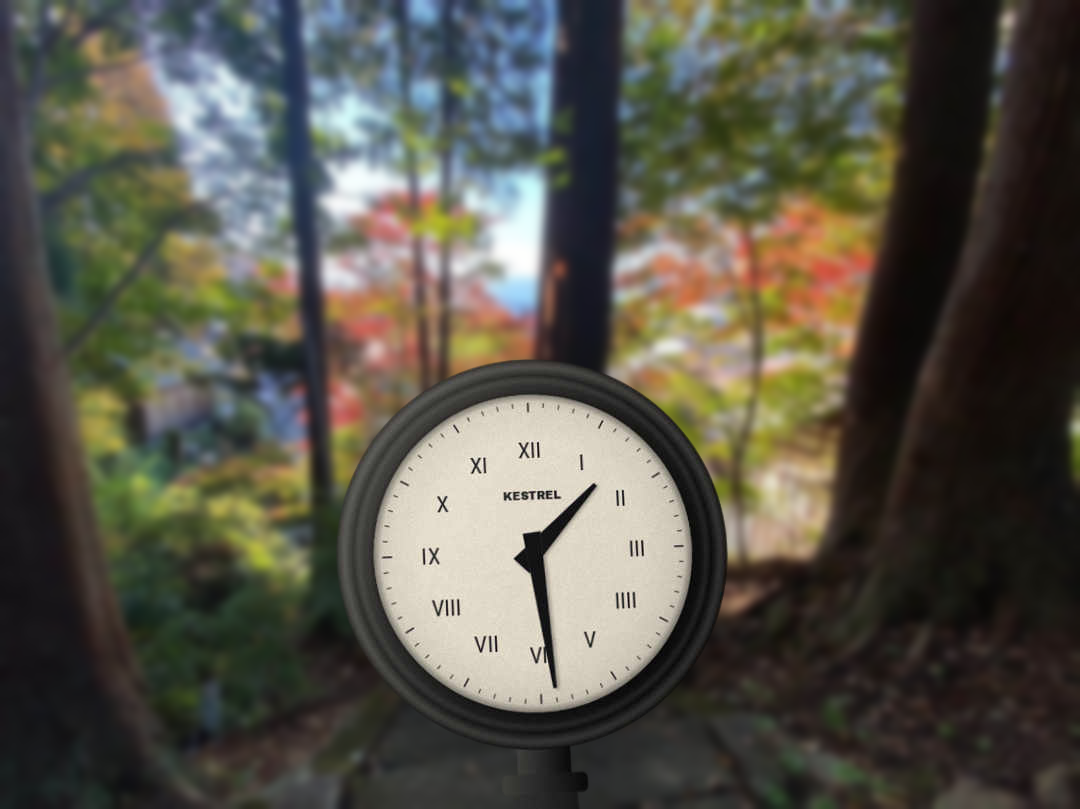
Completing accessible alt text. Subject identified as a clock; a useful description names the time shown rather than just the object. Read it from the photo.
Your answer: 1:29
